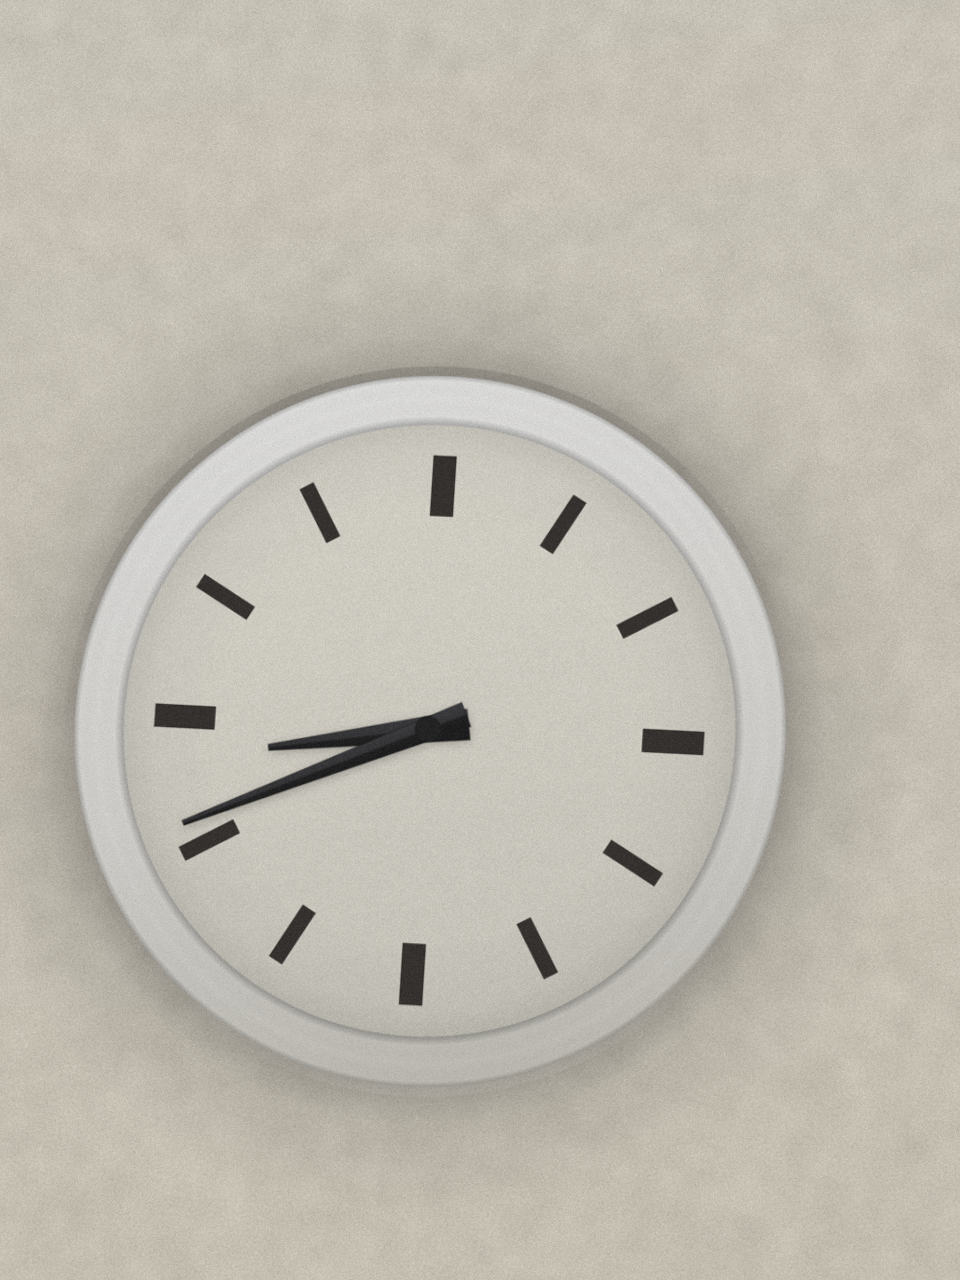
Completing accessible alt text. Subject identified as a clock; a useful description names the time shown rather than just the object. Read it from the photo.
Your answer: 8:41
